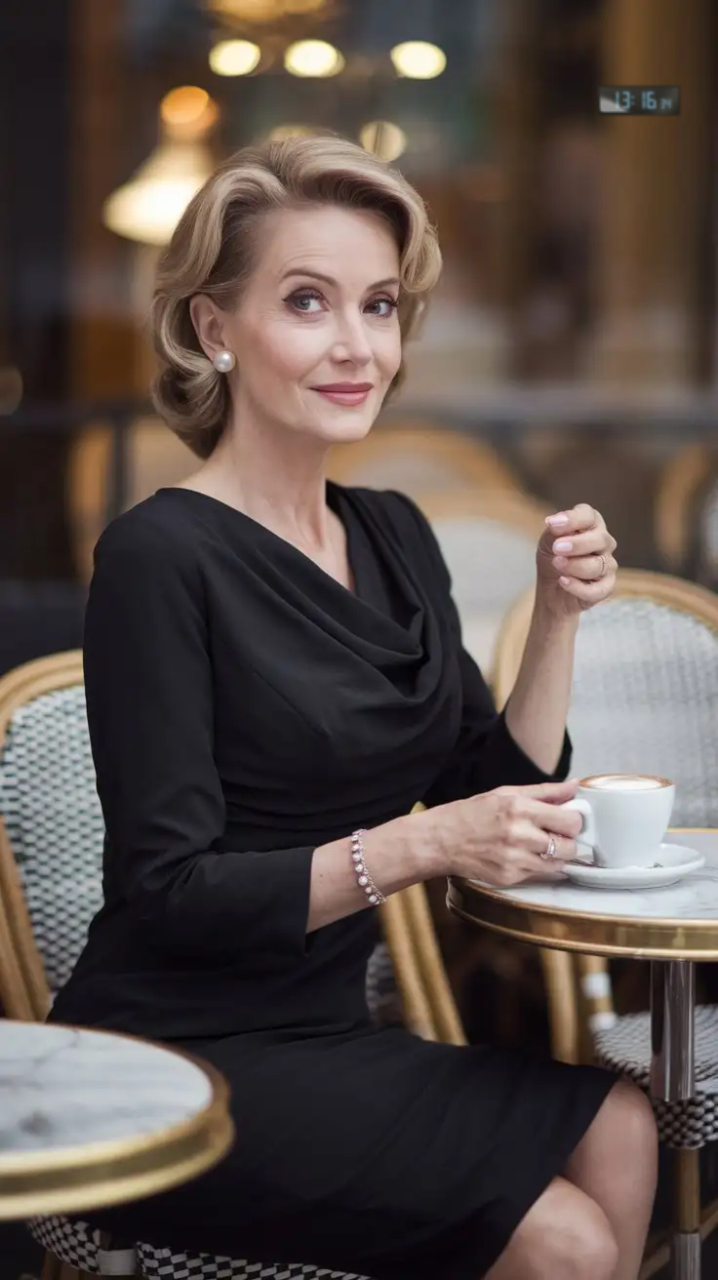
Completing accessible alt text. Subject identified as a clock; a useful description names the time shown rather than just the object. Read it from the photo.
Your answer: 13:16
